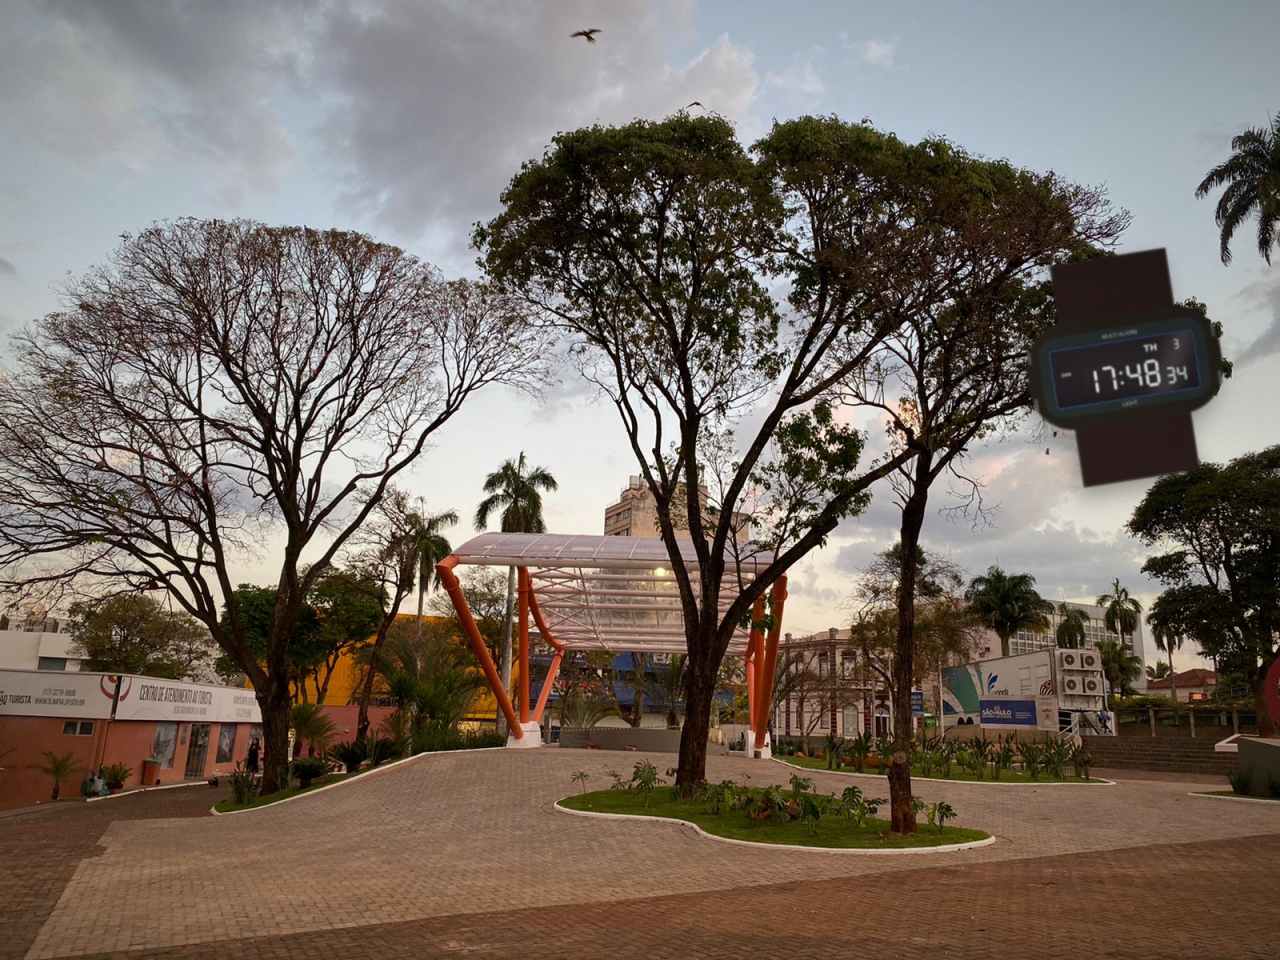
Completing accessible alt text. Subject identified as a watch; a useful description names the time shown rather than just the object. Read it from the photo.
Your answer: 17:48:34
